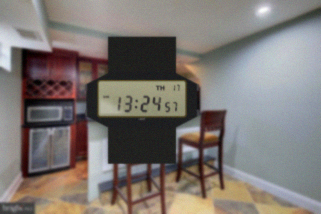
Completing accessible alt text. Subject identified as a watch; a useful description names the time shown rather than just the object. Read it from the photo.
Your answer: 13:24:57
